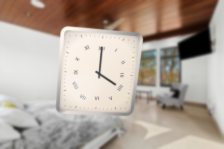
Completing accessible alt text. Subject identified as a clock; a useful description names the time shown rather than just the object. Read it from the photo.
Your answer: 4:00
